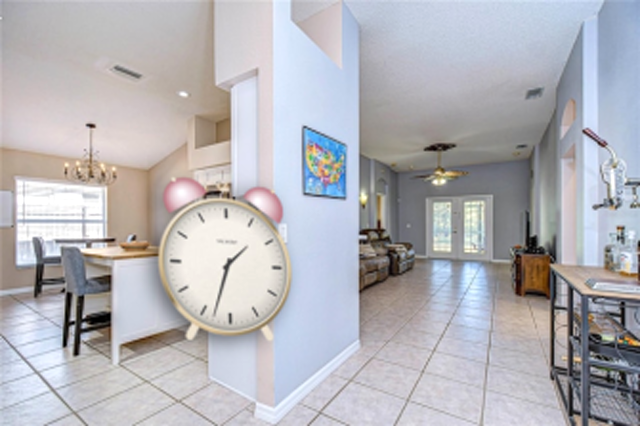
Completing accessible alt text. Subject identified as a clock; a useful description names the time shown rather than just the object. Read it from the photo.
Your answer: 1:33
